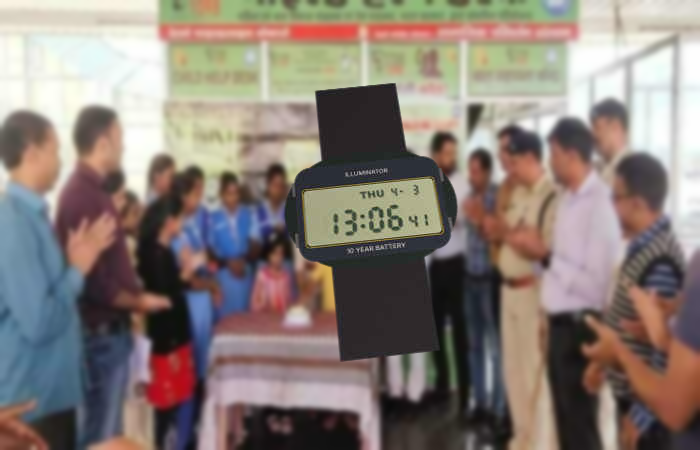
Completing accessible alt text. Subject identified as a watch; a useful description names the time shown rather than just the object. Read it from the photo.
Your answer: 13:06:41
